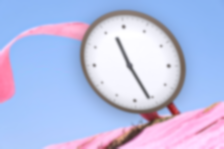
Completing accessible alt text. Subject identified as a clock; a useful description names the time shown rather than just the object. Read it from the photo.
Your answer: 11:26
